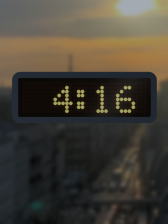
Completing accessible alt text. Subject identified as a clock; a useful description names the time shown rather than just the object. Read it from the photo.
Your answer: 4:16
